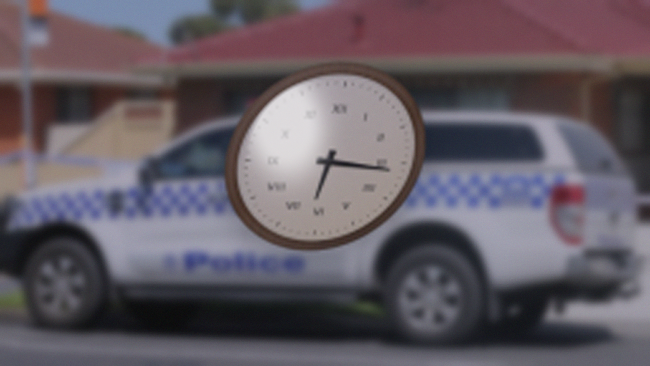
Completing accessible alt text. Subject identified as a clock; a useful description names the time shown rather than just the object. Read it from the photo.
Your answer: 6:16
